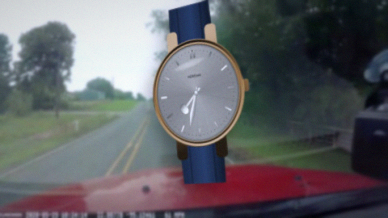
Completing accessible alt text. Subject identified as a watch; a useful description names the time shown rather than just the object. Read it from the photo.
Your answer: 7:33
